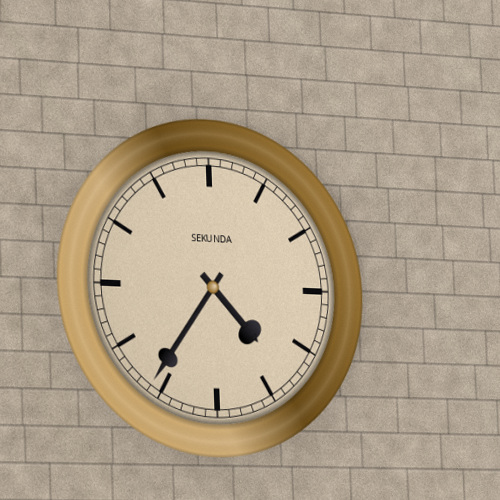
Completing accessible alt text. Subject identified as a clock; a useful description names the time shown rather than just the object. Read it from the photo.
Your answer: 4:36
